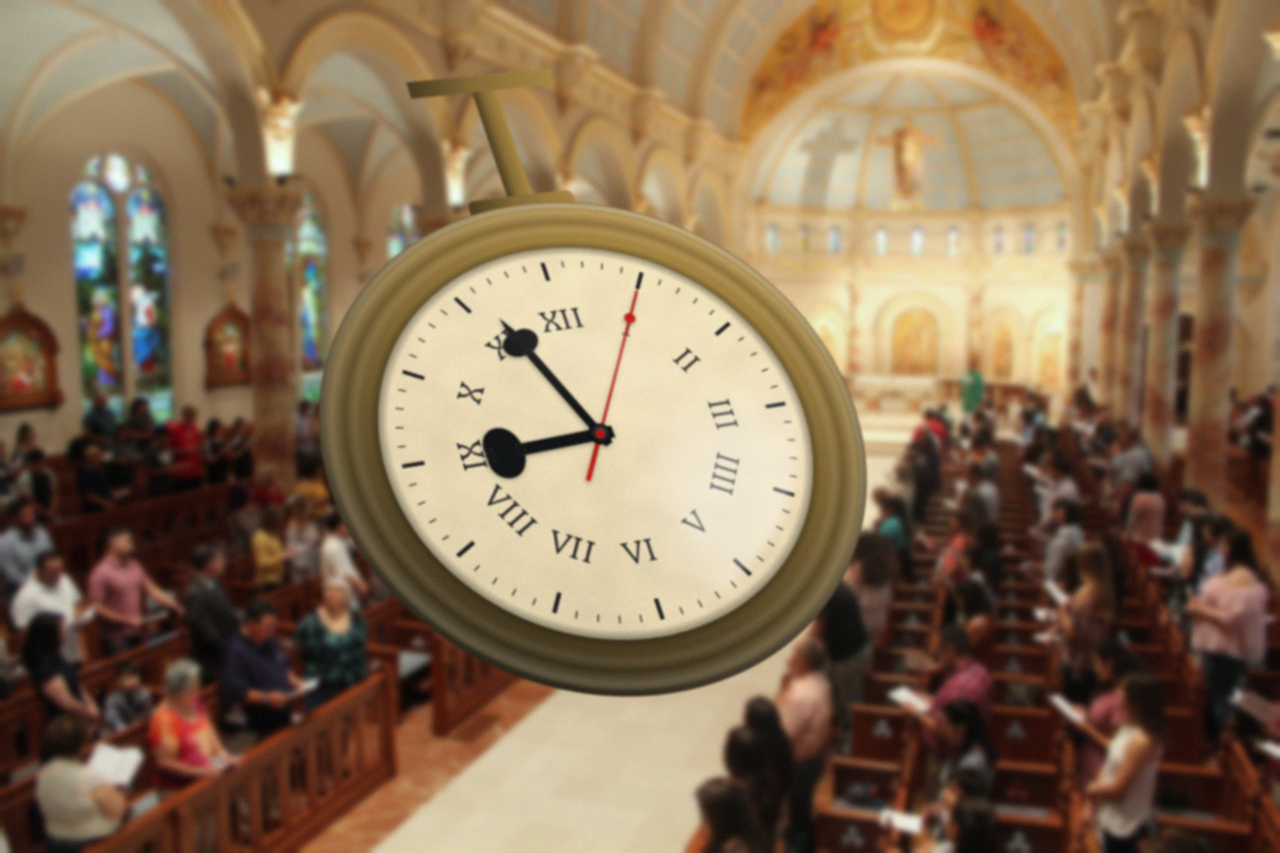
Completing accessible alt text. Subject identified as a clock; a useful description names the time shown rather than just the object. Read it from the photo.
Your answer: 8:56:05
